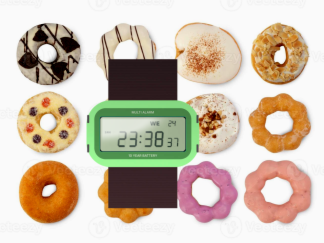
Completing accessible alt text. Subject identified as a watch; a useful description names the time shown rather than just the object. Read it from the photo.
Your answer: 23:38:37
